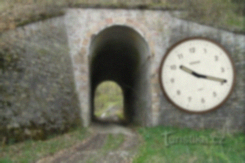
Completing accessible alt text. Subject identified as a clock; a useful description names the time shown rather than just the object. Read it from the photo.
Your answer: 10:19
